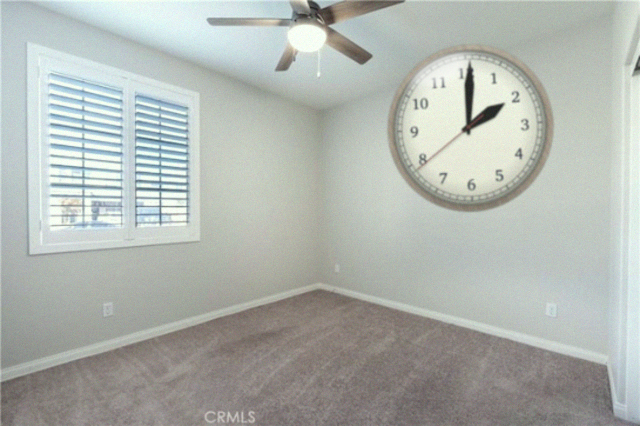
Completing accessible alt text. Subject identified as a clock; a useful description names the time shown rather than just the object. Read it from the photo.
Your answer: 2:00:39
